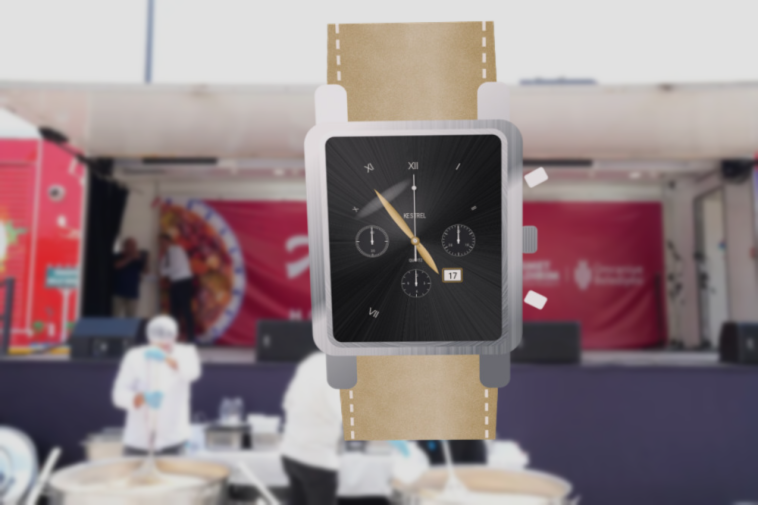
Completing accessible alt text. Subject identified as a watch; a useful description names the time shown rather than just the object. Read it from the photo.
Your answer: 4:54
